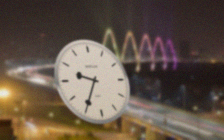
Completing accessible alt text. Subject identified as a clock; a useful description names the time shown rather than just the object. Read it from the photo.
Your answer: 9:35
